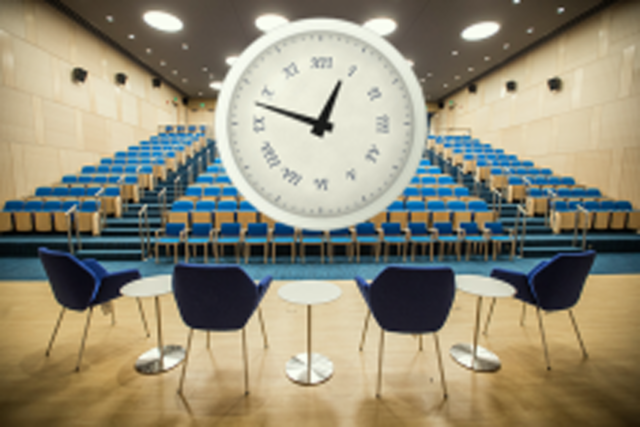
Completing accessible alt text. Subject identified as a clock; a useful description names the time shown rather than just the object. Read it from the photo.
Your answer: 12:48
